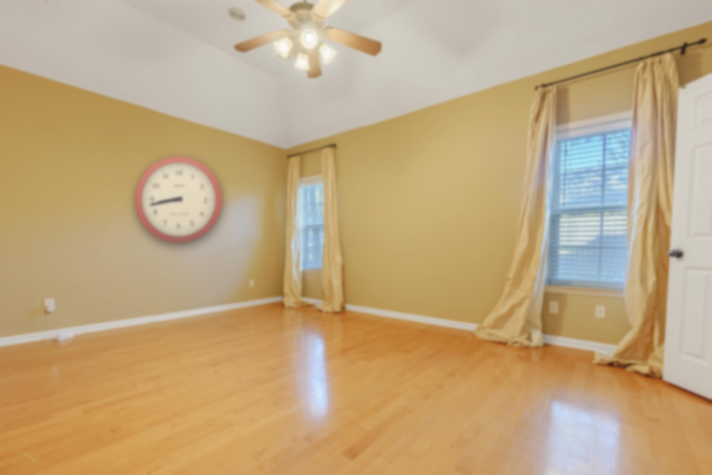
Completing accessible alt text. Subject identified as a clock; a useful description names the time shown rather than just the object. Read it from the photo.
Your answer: 8:43
